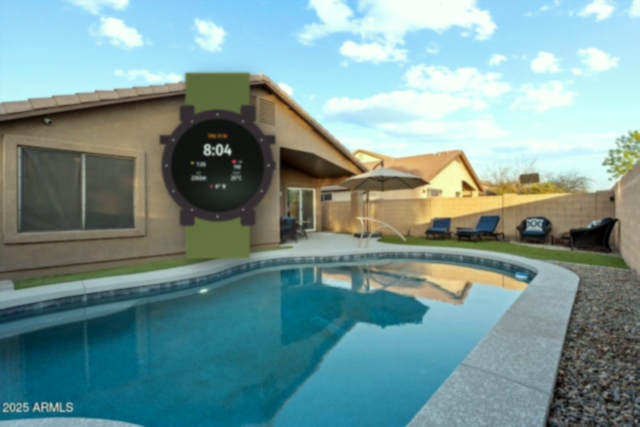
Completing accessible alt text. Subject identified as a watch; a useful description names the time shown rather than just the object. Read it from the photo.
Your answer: 8:04
